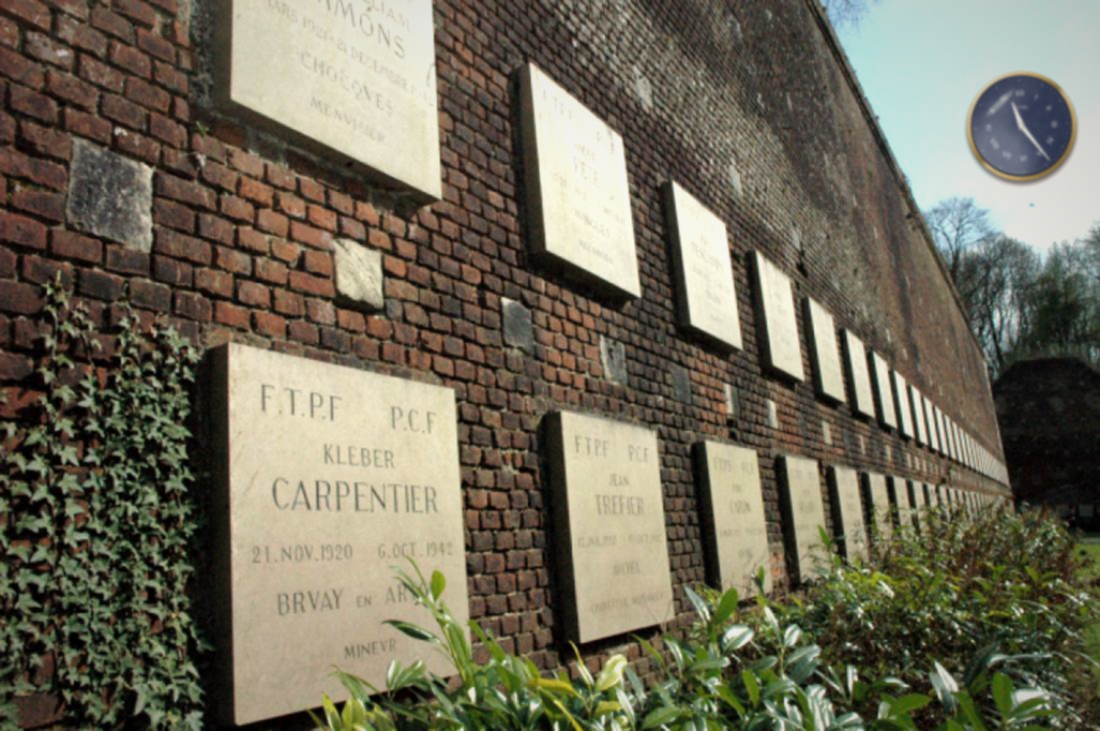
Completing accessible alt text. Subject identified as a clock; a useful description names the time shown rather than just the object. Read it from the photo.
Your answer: 11:24
